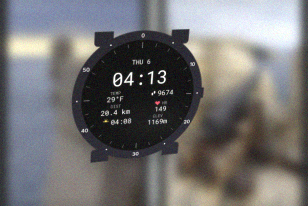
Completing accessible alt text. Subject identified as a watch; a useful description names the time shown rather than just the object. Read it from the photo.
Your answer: 4:13
